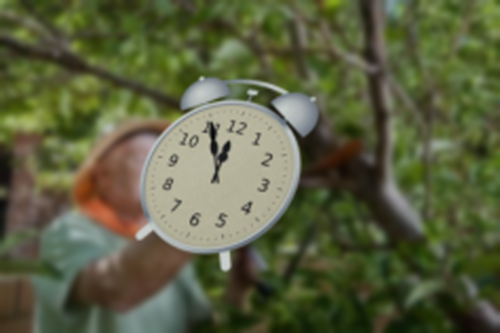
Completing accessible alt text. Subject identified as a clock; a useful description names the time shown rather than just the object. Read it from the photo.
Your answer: 11:55
